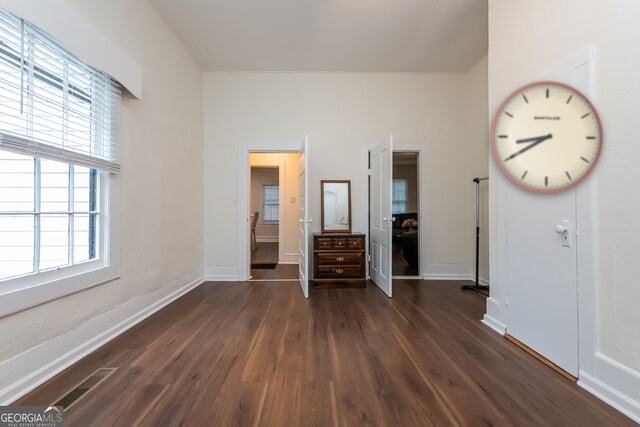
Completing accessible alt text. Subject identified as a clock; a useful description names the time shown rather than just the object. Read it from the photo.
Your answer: 8:40
